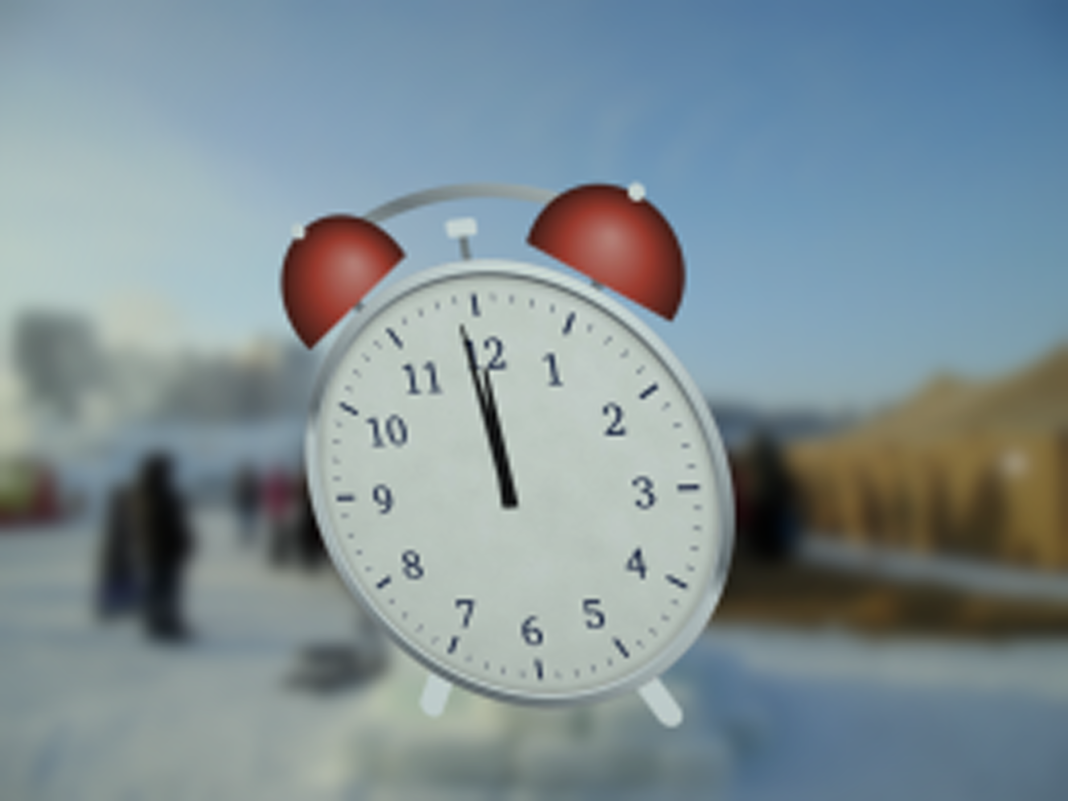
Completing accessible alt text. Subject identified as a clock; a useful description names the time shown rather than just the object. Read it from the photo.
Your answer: 11:59
